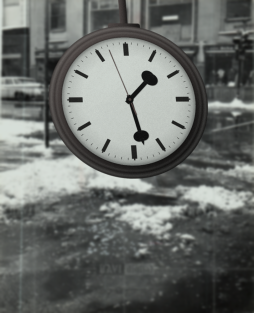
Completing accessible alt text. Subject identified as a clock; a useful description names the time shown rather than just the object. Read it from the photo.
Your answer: 1:27:57
